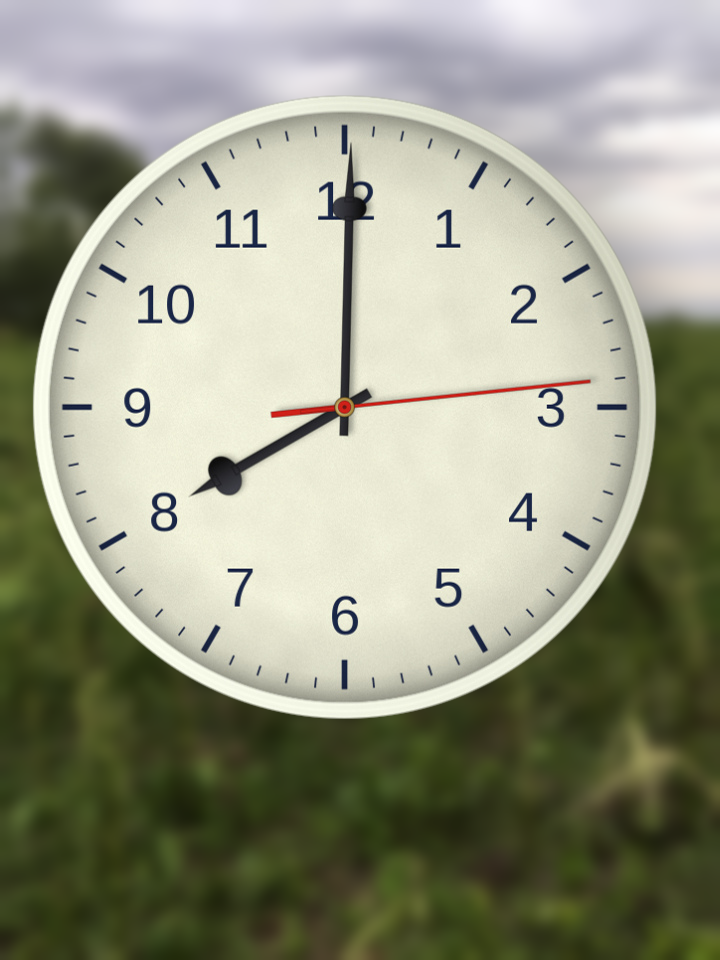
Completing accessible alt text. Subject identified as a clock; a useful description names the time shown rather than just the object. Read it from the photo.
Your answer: 8:00:14
